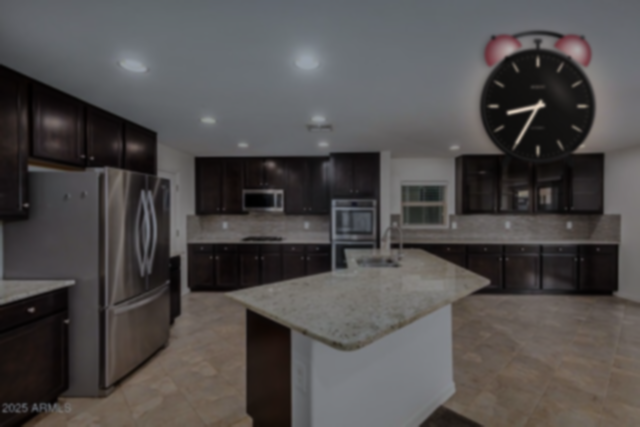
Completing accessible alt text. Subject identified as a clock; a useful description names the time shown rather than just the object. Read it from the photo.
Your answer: 8:35
